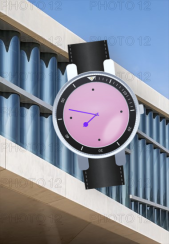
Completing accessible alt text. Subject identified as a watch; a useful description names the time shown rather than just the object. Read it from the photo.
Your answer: 7:48
